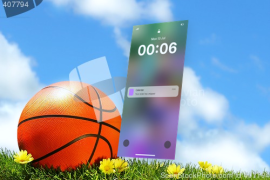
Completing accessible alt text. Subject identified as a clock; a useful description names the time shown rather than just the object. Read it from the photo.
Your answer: 0:06
